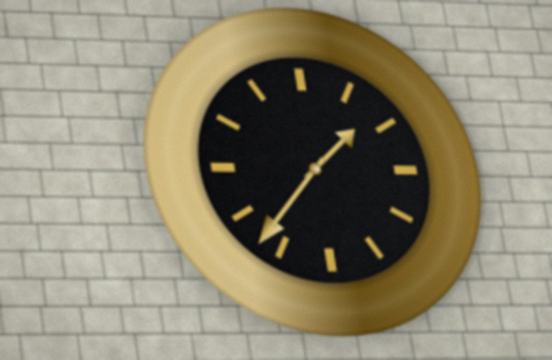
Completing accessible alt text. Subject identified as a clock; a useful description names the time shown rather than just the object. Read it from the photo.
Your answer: 1:37
